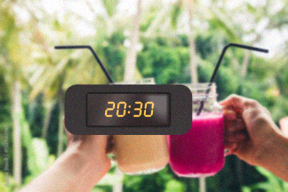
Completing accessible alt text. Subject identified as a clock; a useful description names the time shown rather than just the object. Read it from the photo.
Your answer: 20:30
